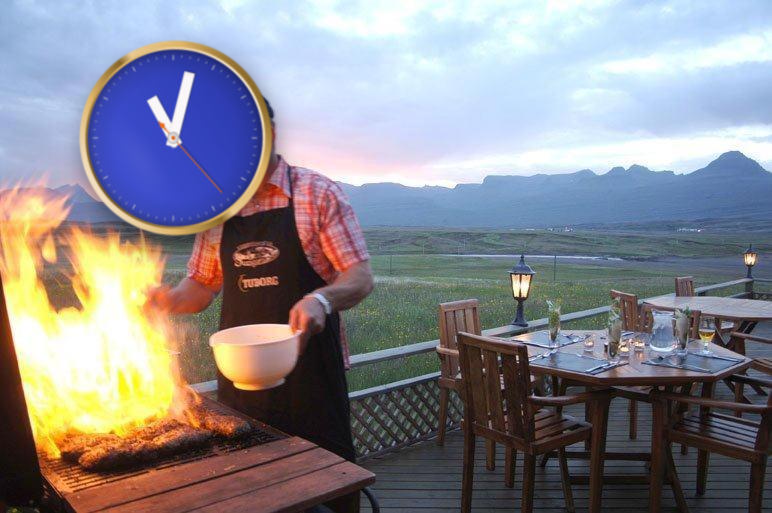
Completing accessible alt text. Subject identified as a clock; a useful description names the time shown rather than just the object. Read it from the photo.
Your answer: 11:02:23
